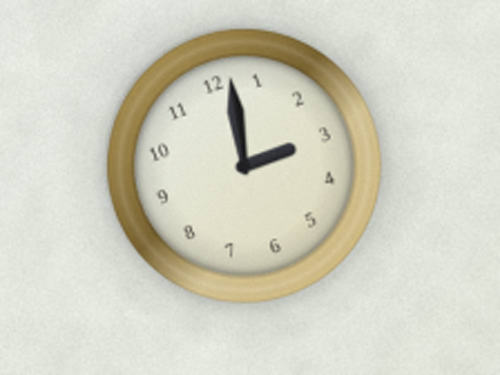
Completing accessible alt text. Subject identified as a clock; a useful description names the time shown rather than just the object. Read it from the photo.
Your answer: 3:02
